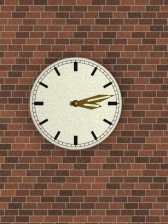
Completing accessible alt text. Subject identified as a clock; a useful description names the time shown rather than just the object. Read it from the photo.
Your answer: 3:13
